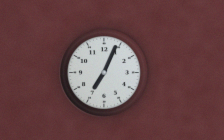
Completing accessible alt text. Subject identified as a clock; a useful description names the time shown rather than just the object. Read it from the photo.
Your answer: 7:04
